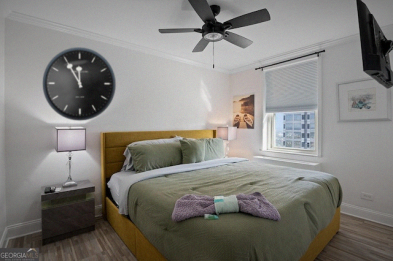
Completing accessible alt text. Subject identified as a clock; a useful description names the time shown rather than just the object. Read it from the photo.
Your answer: 11:55
